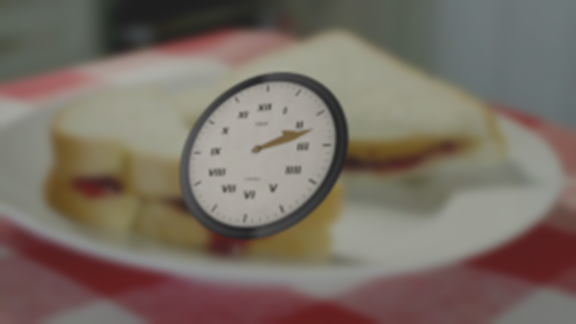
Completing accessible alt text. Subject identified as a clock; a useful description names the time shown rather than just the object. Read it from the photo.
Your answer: 2:12
